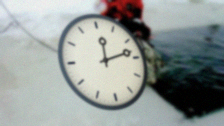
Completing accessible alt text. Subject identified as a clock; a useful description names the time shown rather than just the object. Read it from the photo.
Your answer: 12:13
